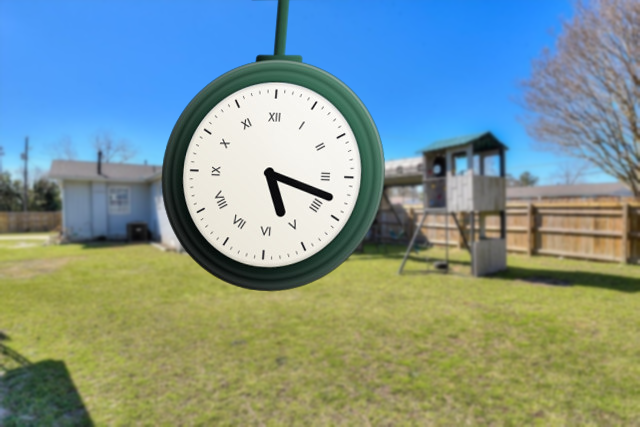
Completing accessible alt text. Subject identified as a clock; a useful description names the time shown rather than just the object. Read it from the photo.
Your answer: 5:18
